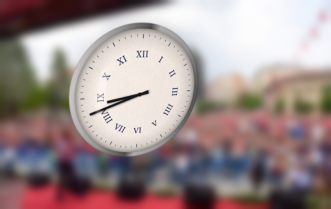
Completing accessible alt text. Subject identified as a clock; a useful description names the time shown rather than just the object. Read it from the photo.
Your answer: 8:42
